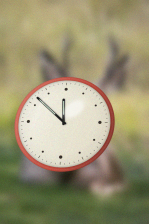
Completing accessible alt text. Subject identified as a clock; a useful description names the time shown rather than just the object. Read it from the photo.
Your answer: 11:52
